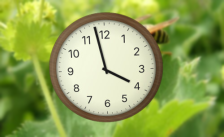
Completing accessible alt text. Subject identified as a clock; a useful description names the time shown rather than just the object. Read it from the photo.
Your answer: 3:58
